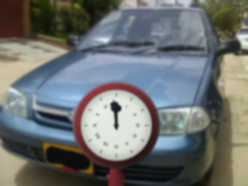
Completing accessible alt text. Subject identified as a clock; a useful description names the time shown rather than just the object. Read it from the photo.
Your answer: 11:59
